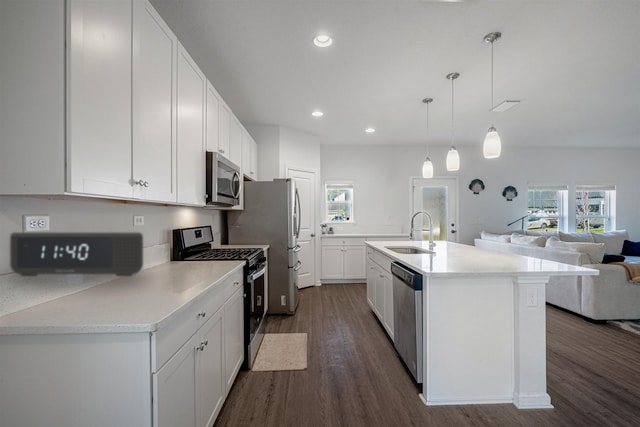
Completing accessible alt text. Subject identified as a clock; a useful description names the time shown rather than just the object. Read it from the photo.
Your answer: 11:40
